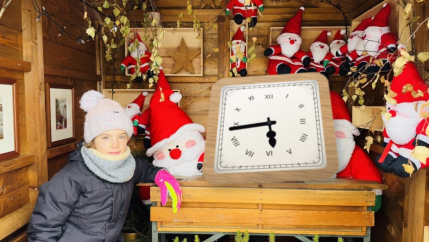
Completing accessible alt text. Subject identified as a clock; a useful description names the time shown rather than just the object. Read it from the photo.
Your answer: 5:44
